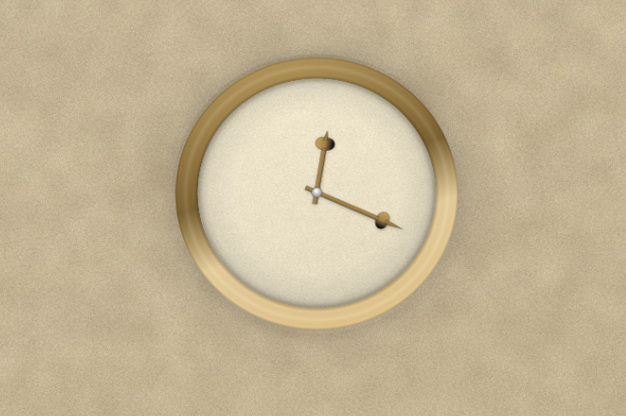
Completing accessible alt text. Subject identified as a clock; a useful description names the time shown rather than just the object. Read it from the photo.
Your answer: 12:19
